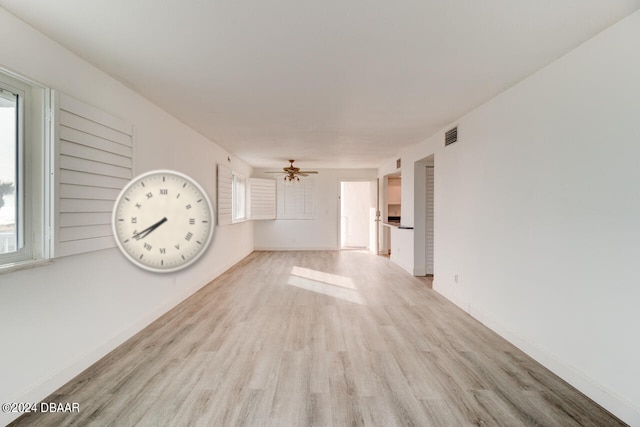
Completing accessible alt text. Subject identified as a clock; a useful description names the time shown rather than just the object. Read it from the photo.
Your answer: 7:40
